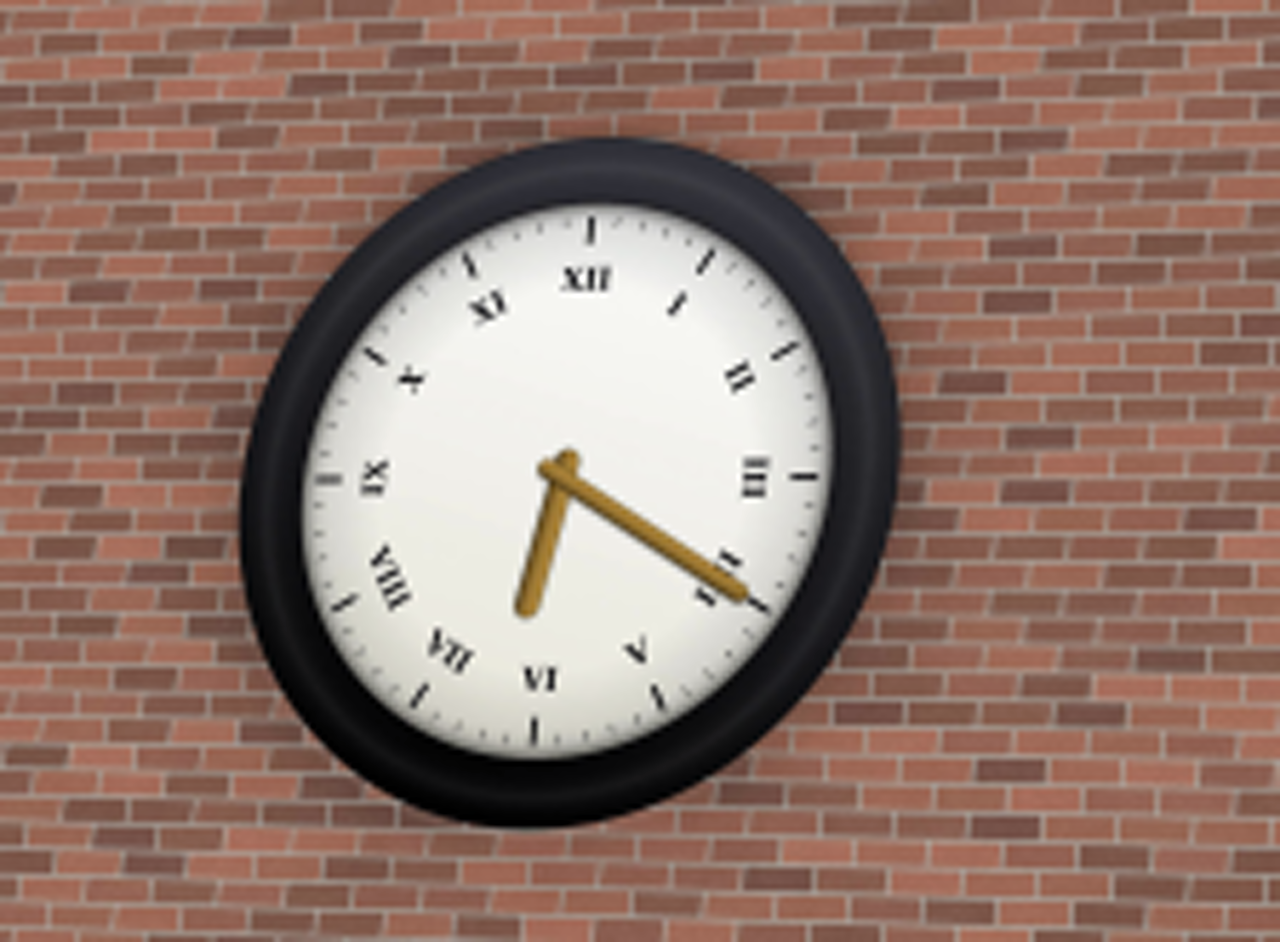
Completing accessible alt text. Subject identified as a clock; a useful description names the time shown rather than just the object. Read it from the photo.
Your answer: 6:20
